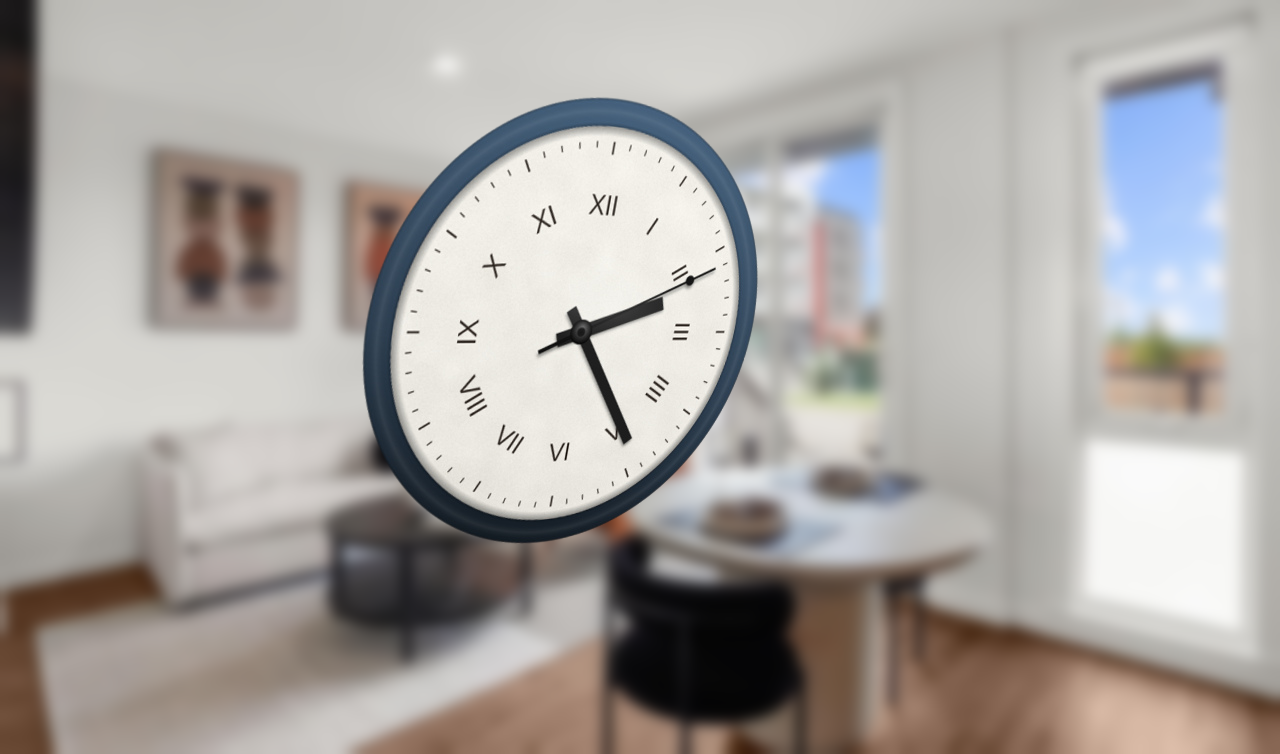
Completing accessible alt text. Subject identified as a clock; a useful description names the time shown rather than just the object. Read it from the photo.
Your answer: 2:24:11
